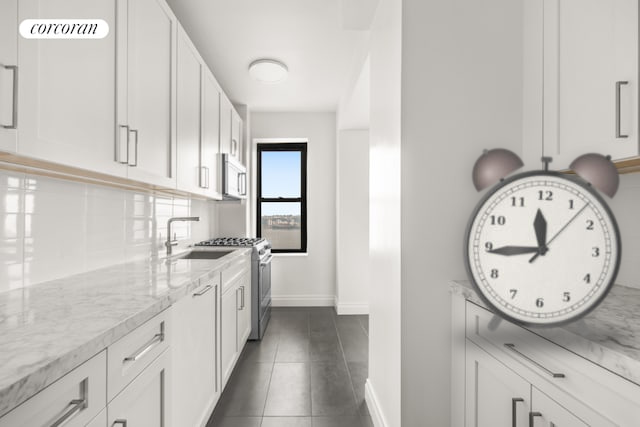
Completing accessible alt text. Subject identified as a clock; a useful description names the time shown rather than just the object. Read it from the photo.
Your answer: 11:44:07
